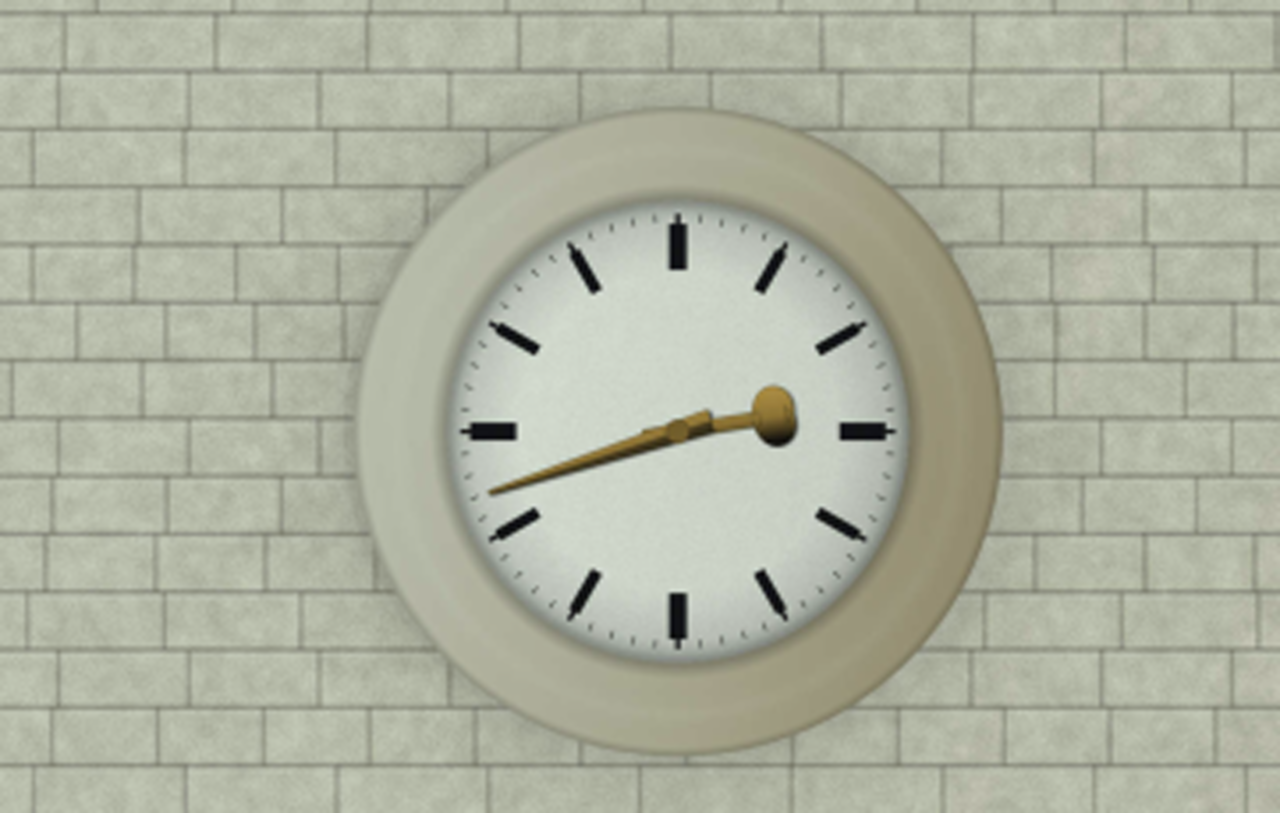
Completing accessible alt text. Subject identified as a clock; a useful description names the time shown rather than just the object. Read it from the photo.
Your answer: 2:42
